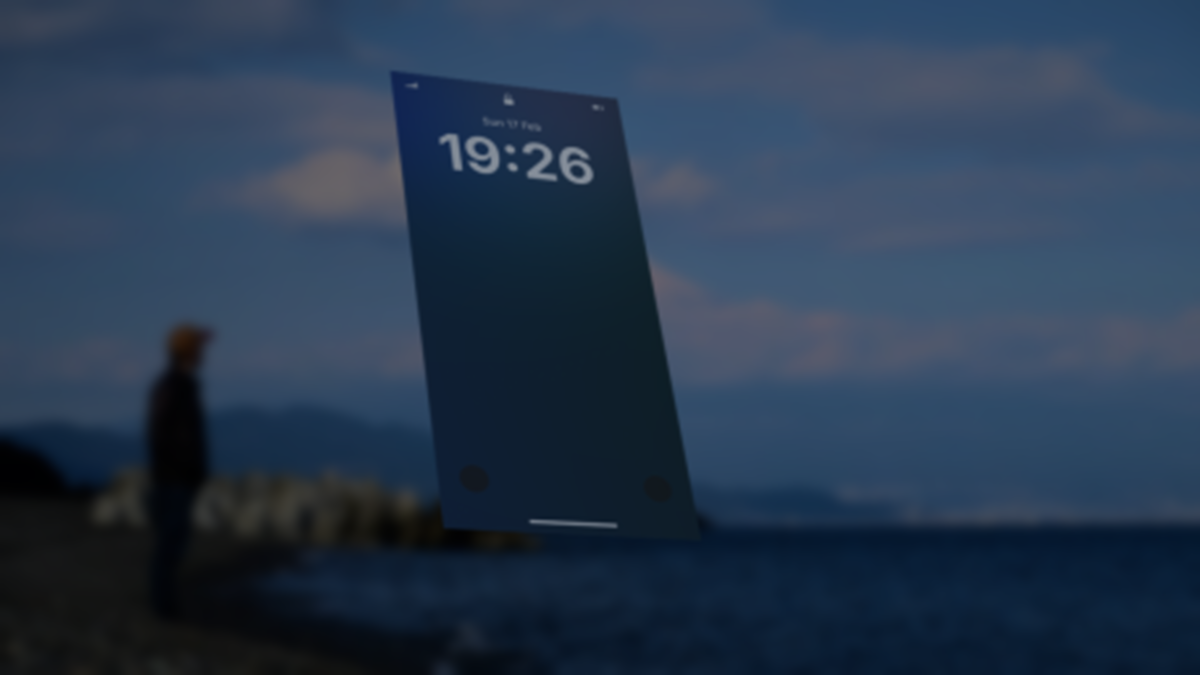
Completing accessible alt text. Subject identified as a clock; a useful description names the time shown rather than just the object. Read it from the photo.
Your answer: 19:26
